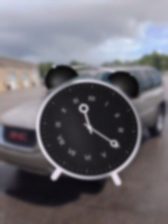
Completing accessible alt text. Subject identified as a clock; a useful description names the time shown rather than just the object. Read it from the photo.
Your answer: 11:20
